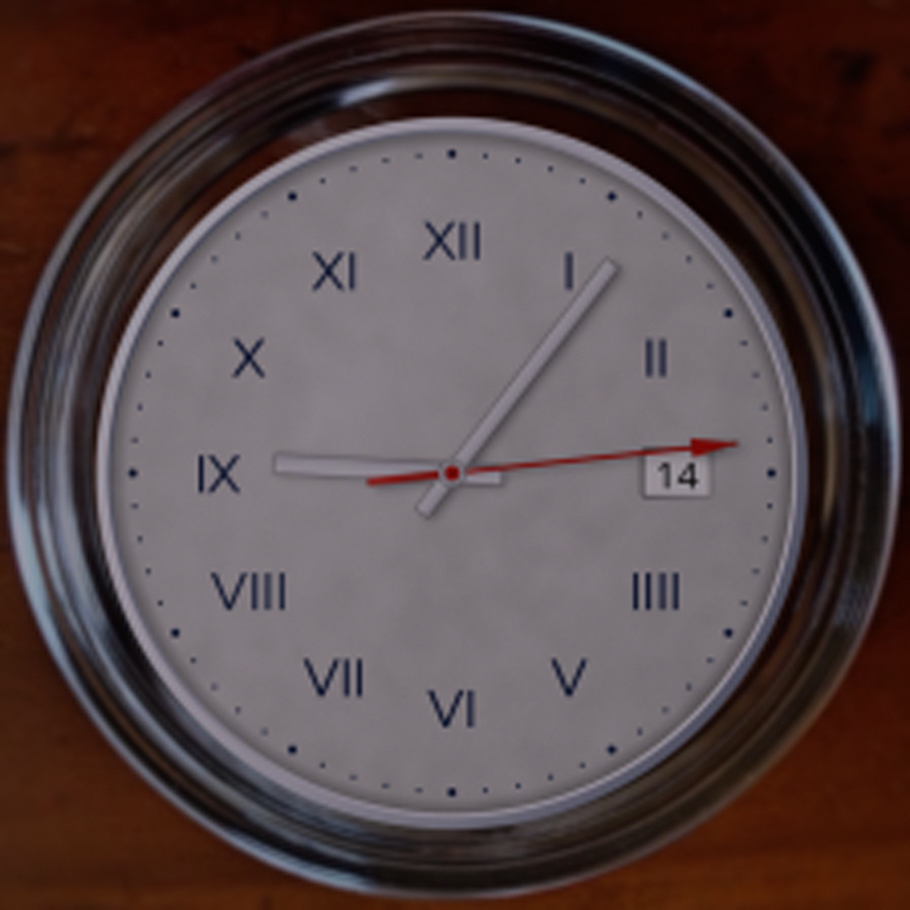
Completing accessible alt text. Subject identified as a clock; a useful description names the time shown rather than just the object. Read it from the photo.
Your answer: 9:06:14
